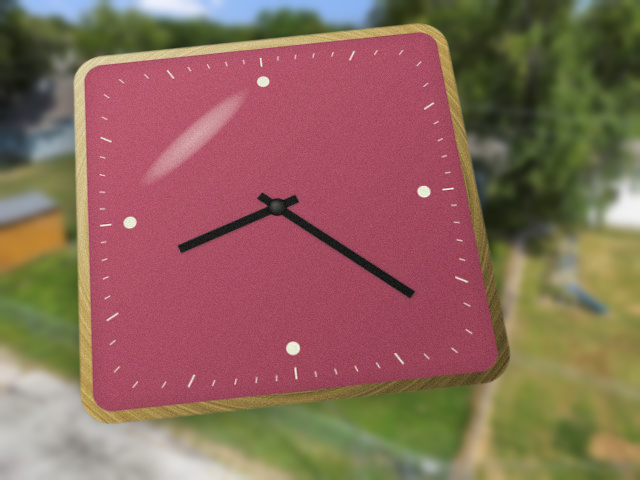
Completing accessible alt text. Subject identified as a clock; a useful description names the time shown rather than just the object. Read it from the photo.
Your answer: 8:22
